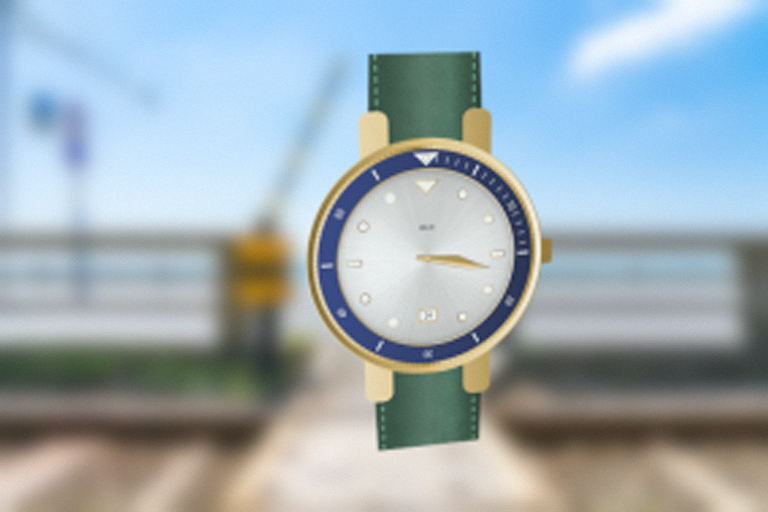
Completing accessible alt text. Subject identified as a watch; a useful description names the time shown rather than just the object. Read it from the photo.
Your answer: 3:17
